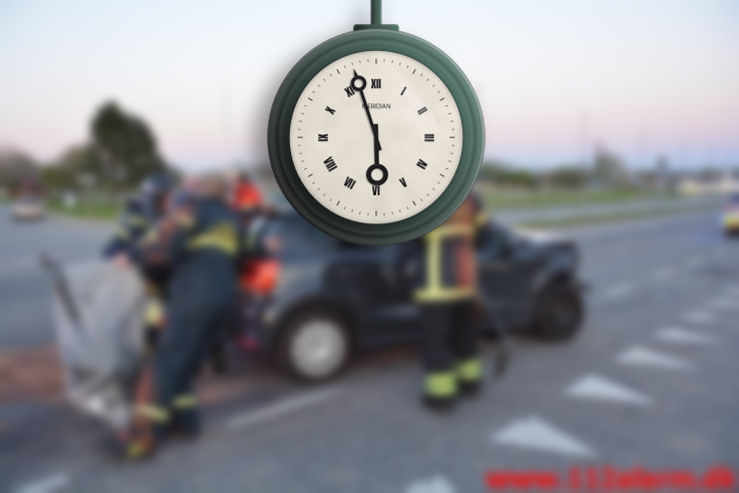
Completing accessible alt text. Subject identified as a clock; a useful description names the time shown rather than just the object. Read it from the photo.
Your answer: 5:57
